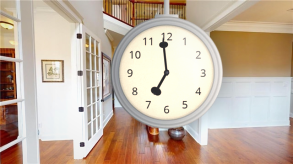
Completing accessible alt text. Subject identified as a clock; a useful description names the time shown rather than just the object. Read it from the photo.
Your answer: 6:59
